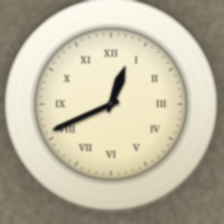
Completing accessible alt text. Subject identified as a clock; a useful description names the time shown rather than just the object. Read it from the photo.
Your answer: 12:41
